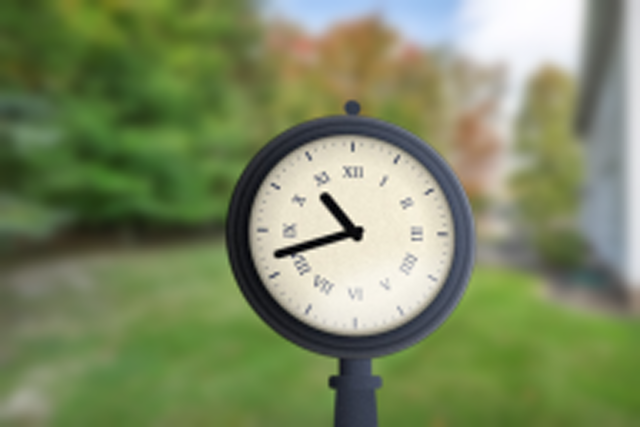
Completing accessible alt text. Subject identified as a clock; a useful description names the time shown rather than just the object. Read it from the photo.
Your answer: 10:42
